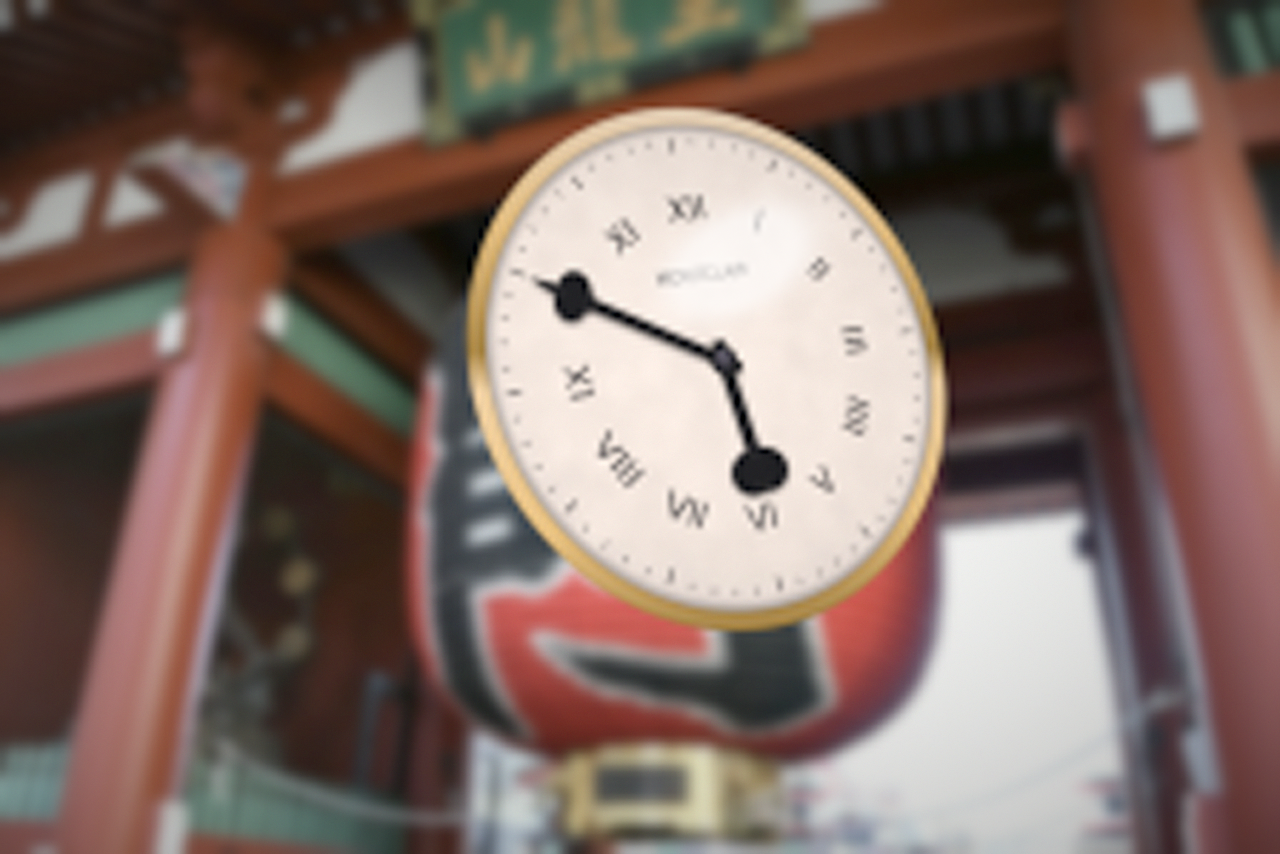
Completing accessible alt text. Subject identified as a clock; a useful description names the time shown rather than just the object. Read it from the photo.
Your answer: 5:50
